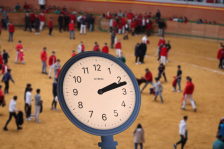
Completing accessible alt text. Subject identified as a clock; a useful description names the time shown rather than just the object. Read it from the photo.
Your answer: 2:12
